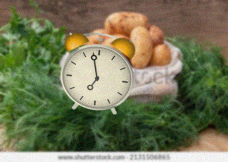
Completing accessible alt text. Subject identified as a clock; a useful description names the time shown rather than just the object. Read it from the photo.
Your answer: 6:58
